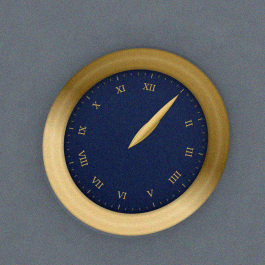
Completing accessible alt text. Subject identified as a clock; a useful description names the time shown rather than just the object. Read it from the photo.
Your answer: 1:05
